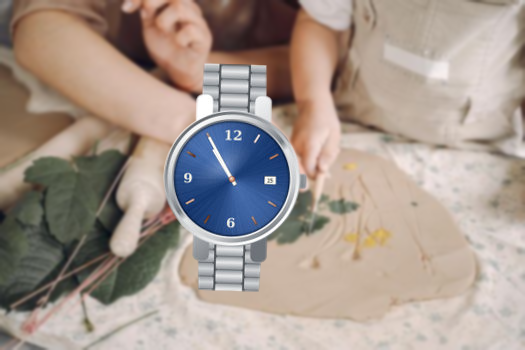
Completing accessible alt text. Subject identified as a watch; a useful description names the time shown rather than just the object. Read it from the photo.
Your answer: 10:55
